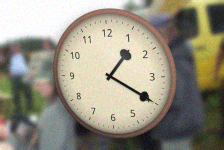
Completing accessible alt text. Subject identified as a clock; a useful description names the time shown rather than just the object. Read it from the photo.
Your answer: 1:20
